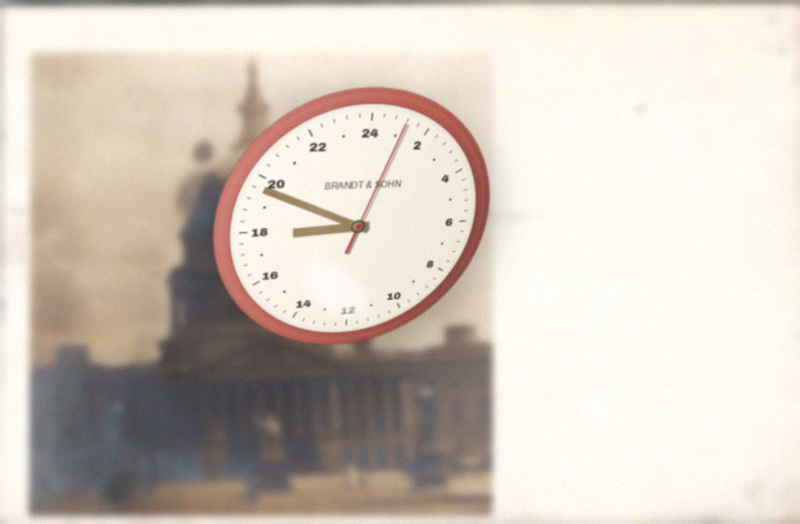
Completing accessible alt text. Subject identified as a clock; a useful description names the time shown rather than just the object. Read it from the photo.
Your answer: 17:49:03
